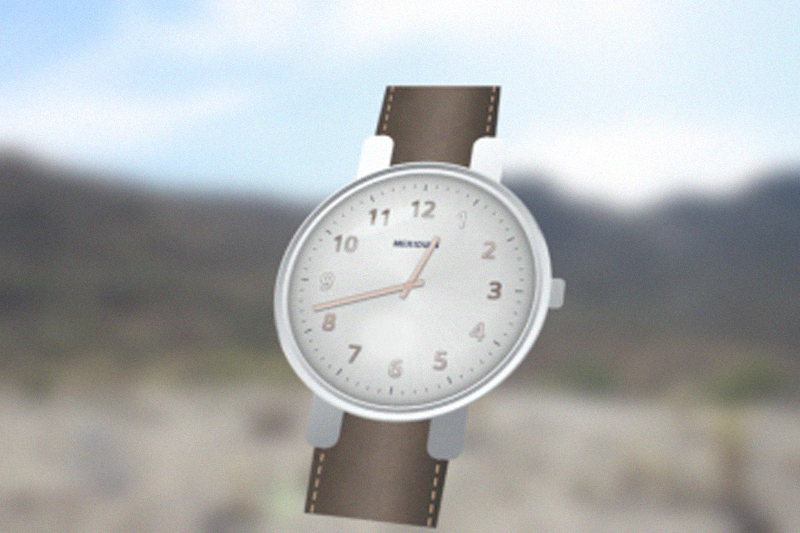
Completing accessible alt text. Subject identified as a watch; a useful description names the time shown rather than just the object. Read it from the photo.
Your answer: 12:42
